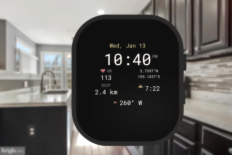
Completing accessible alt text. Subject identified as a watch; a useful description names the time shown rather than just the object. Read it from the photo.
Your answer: 10:40
